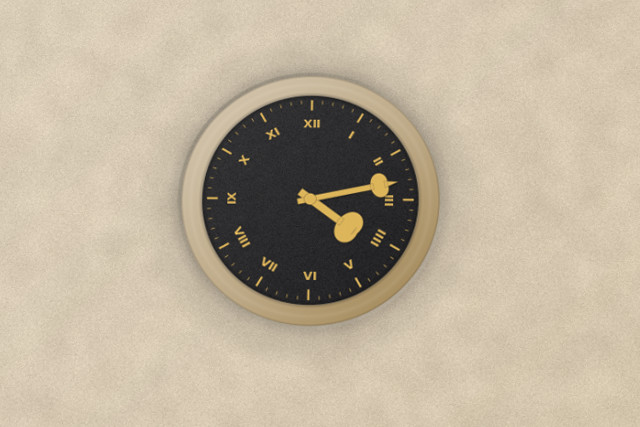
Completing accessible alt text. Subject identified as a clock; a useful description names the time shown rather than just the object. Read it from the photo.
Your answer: 4:13
